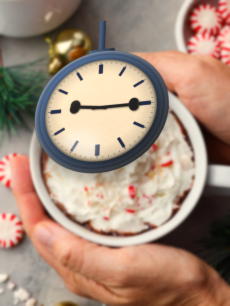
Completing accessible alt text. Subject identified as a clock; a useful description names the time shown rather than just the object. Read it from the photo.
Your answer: 9:15
